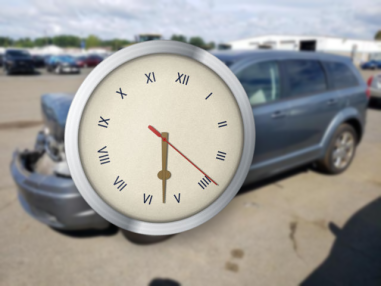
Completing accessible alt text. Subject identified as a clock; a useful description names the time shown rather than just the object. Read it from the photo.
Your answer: 5:27:19
